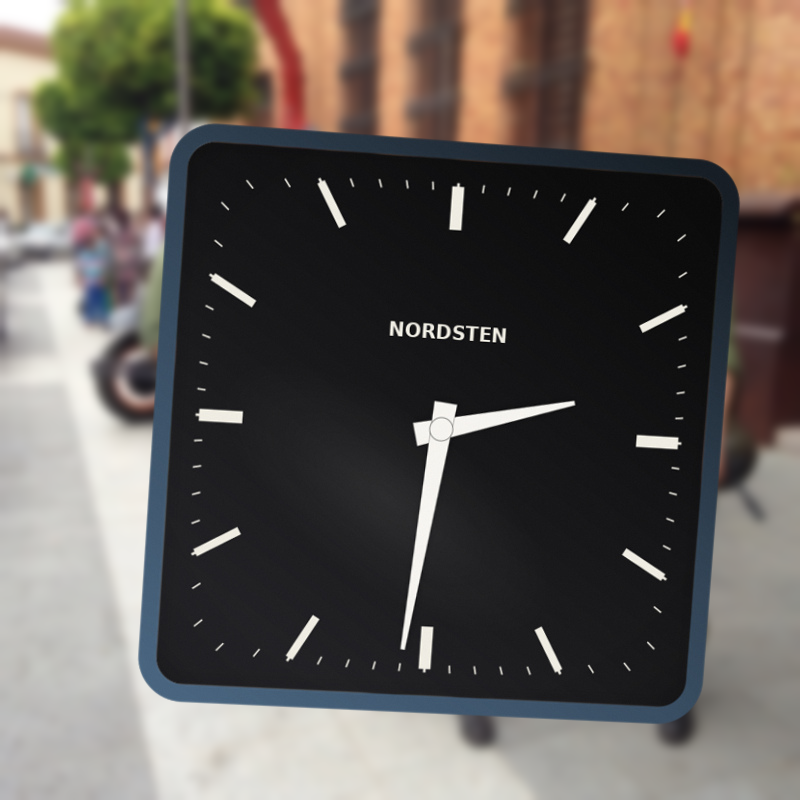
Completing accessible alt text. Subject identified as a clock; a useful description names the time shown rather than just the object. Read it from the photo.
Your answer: 2:31
